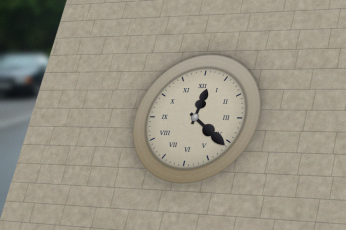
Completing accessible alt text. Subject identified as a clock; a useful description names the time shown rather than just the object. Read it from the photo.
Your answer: 12:21
